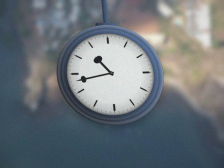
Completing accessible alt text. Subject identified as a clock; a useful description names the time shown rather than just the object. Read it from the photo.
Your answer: 10:43
